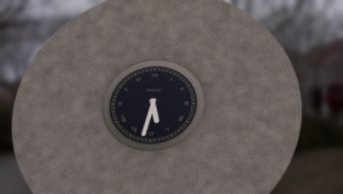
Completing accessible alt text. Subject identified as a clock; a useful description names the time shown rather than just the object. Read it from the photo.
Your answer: 5:32
